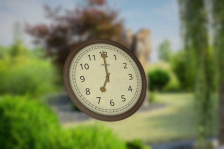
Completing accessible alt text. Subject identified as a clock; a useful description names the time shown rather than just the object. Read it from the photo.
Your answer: 7:00
